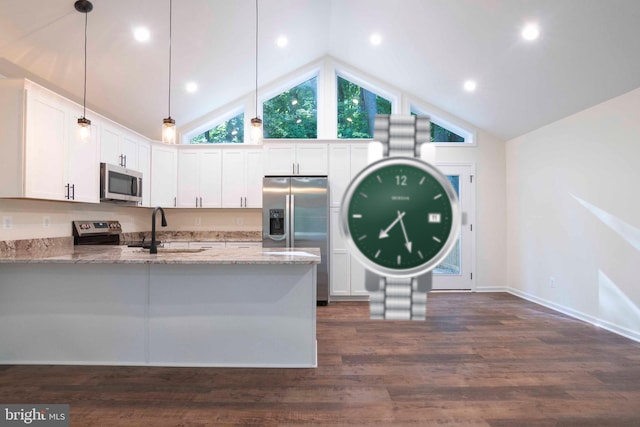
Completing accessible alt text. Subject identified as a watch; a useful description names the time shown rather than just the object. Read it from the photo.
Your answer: 7:27
